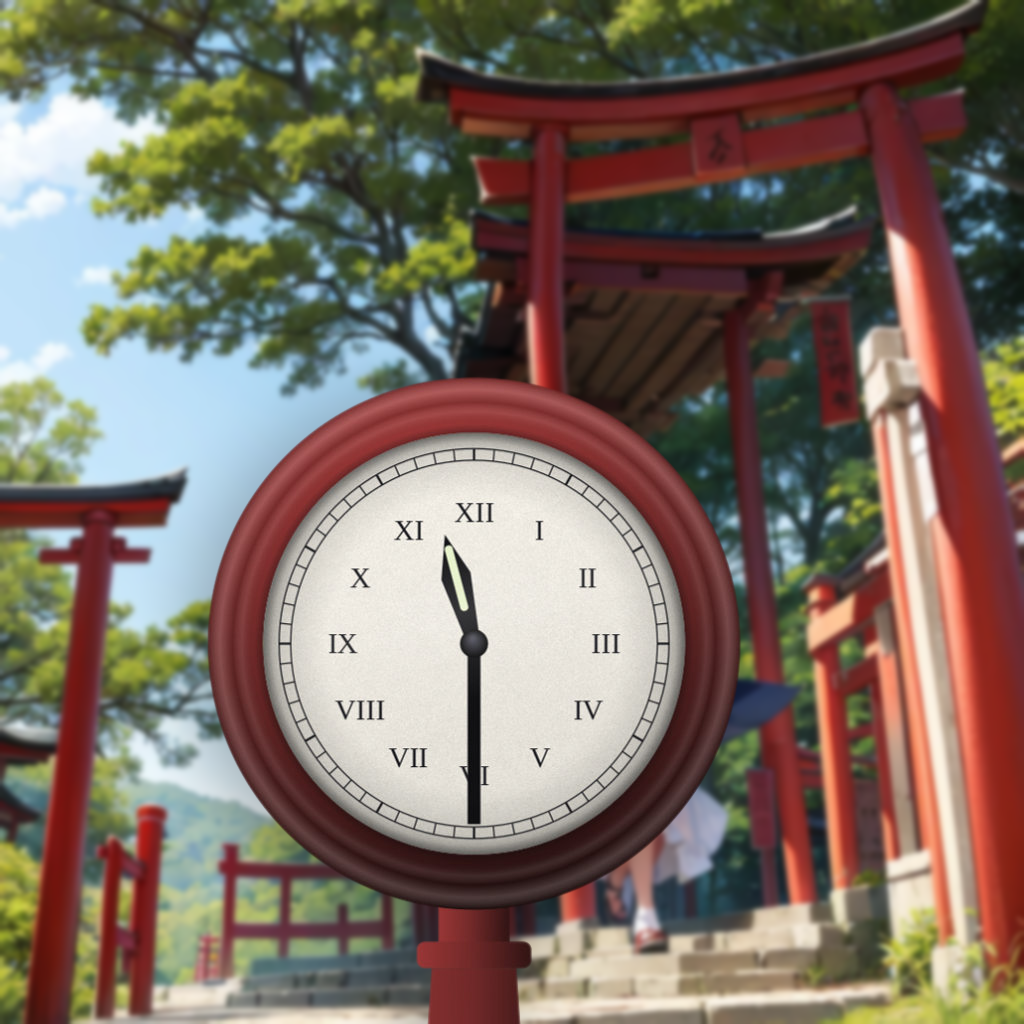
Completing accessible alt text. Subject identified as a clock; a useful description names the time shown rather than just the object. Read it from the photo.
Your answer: 11:30
